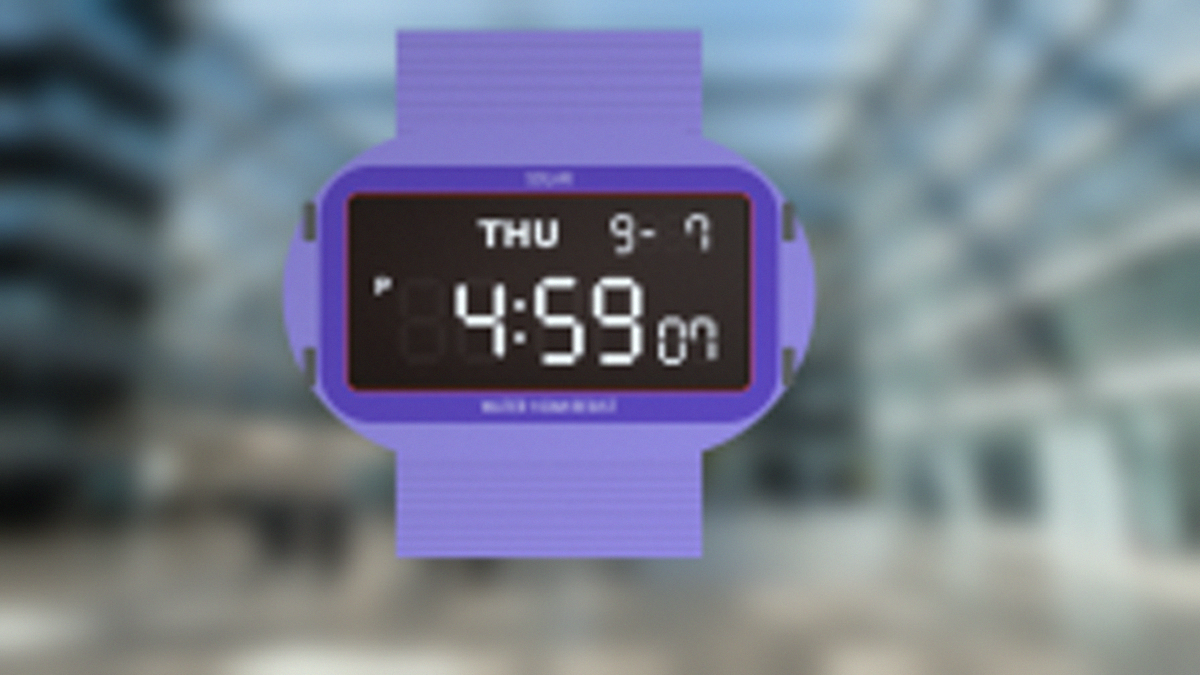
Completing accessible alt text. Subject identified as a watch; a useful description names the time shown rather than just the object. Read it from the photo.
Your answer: 4:59:07
